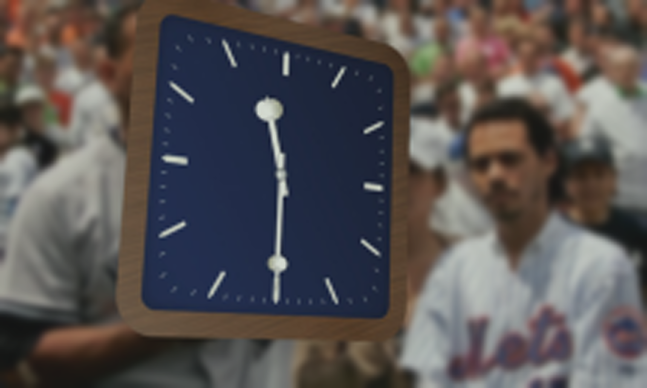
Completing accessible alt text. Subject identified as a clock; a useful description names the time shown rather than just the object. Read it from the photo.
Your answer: 11:30
